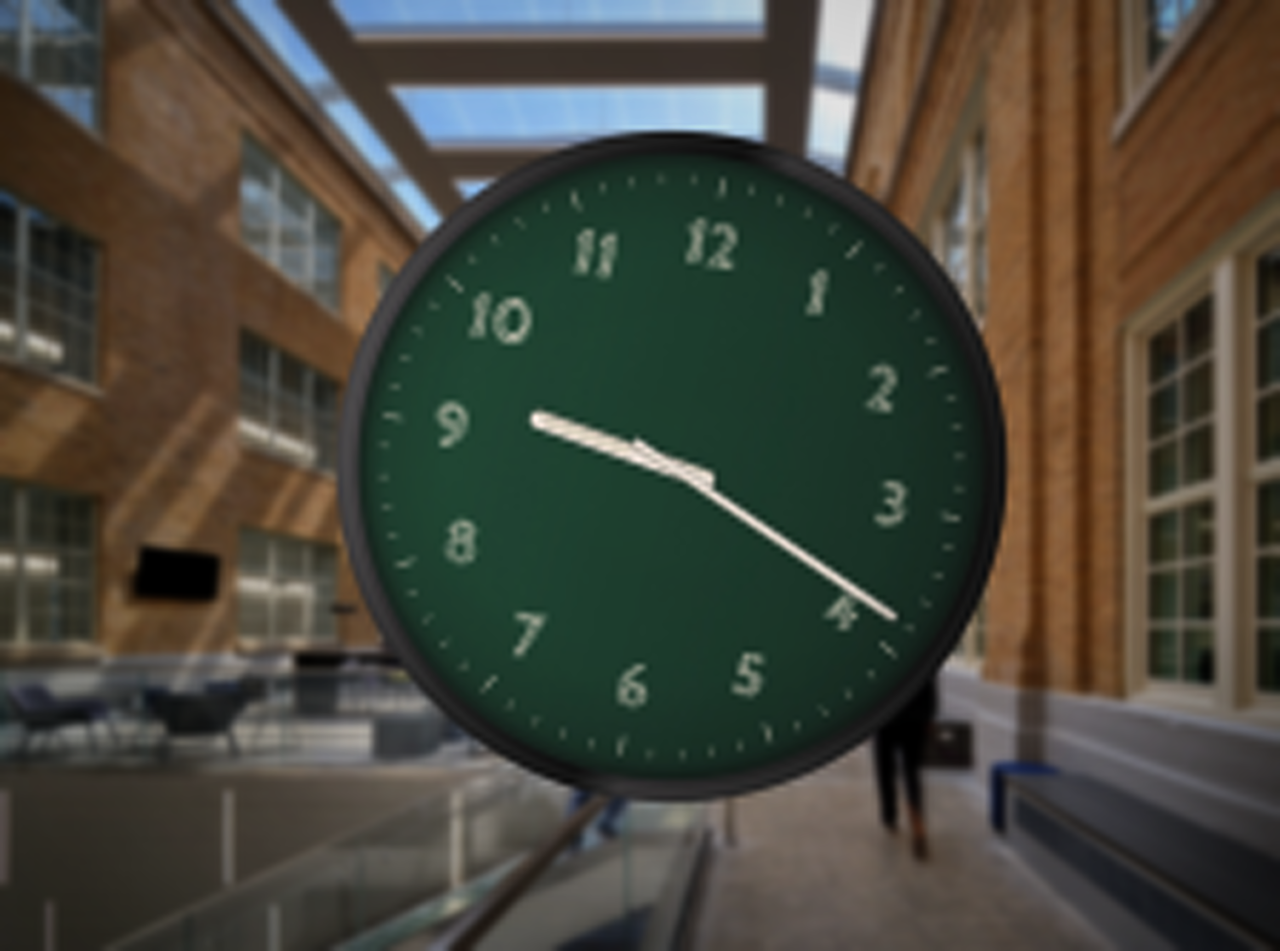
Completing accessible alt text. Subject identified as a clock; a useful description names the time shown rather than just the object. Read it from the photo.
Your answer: 9:19
